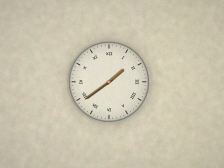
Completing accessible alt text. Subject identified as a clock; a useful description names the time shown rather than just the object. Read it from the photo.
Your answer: 1:39
